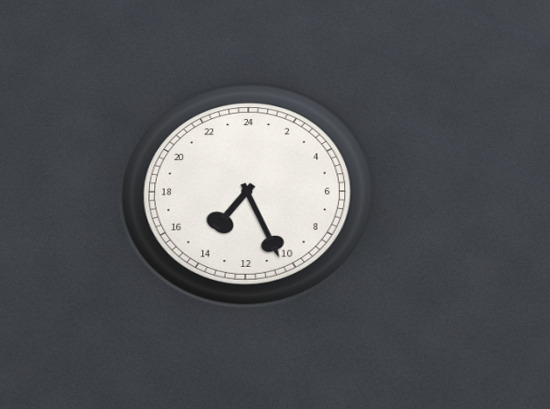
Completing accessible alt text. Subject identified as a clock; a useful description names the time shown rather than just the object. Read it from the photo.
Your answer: 14:26
